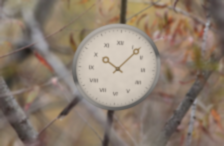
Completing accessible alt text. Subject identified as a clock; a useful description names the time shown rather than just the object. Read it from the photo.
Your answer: 10:07
